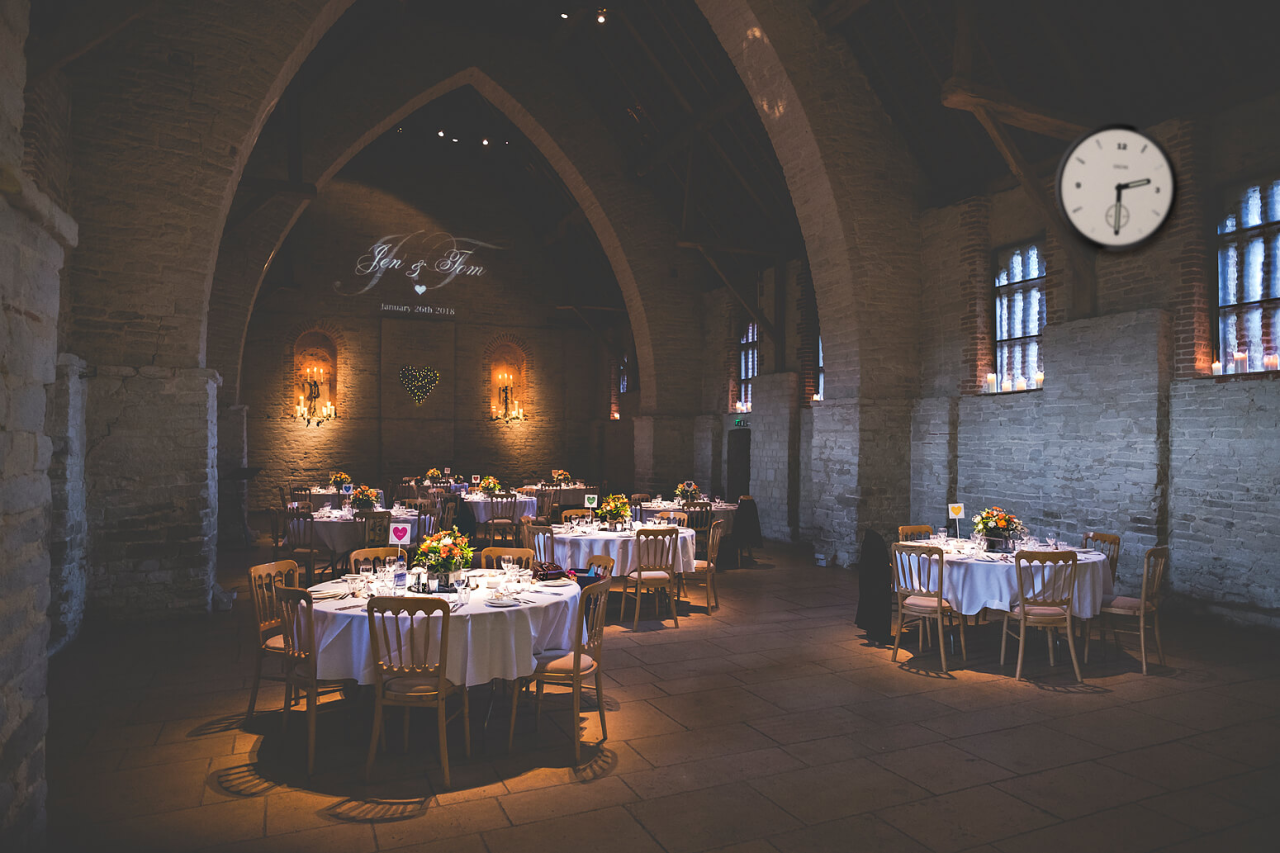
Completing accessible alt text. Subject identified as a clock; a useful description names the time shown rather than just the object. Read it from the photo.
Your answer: 2:30
